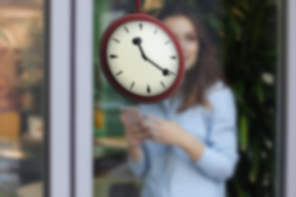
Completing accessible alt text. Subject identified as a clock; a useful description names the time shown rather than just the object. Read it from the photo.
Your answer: 11:21
